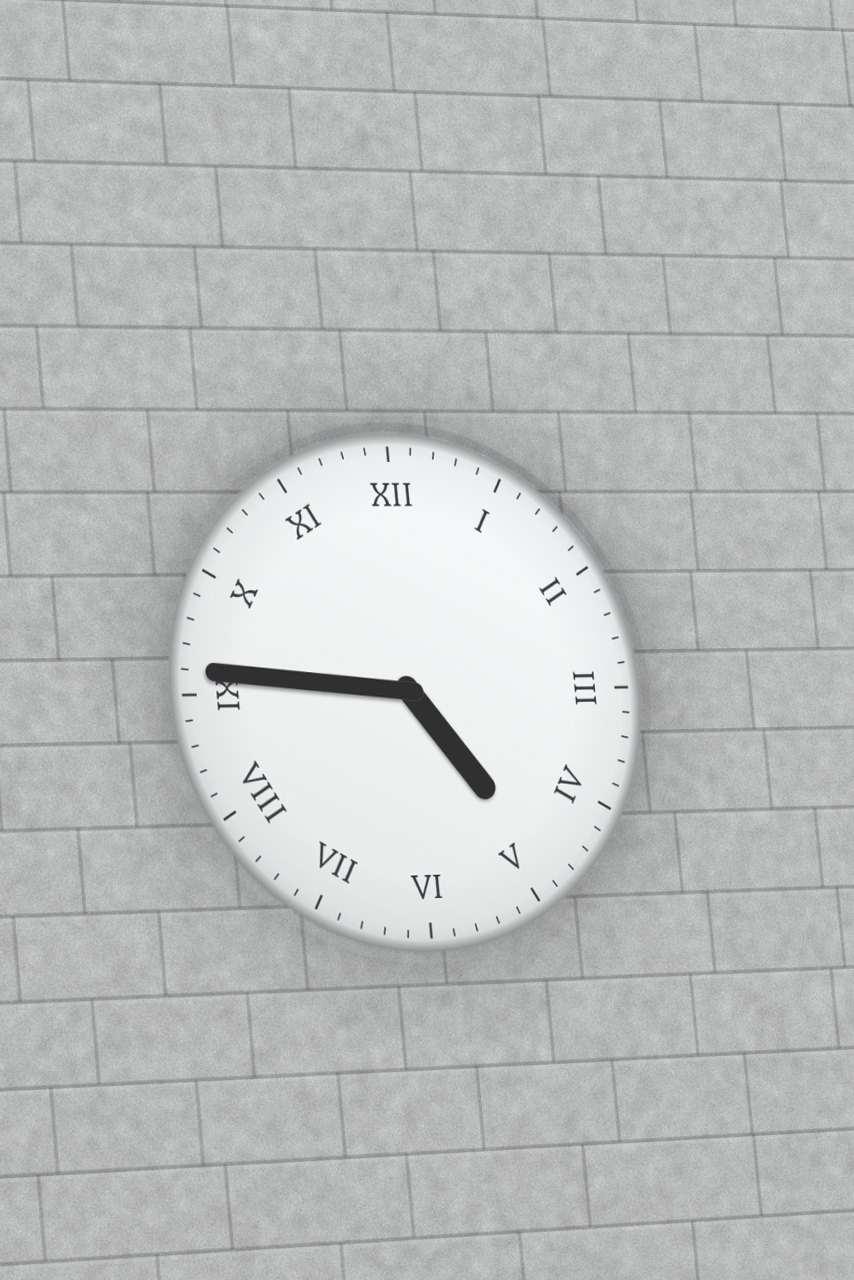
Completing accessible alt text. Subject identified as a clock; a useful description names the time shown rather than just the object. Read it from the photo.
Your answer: 4:46
